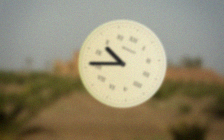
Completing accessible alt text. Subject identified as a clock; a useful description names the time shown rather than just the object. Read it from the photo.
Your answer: 9:41
